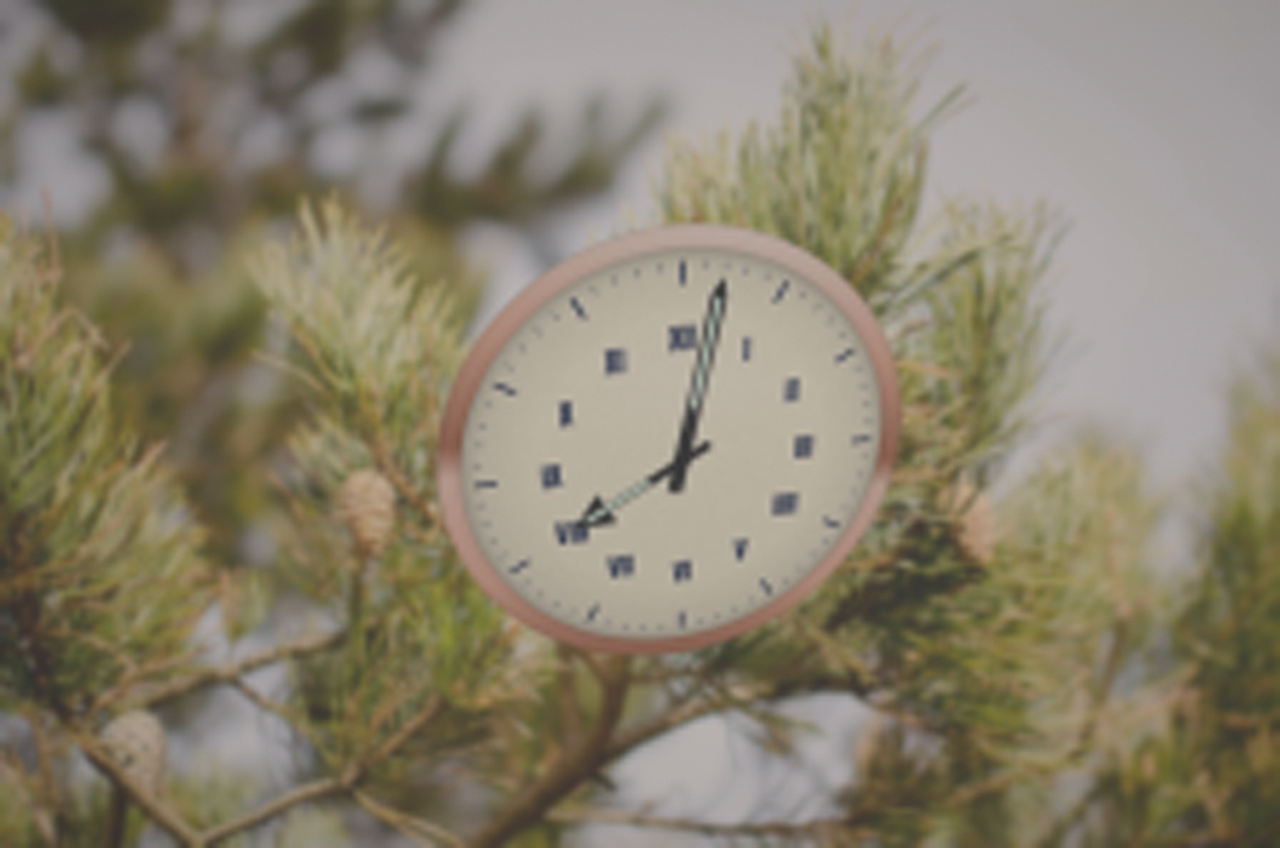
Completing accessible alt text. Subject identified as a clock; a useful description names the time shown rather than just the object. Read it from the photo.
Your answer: 8:02
